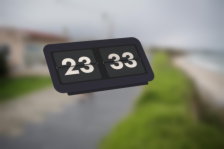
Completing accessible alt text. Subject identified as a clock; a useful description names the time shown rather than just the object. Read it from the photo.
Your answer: 23:33
